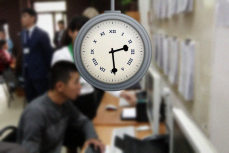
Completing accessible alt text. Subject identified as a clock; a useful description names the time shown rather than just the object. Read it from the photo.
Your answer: 2:29
